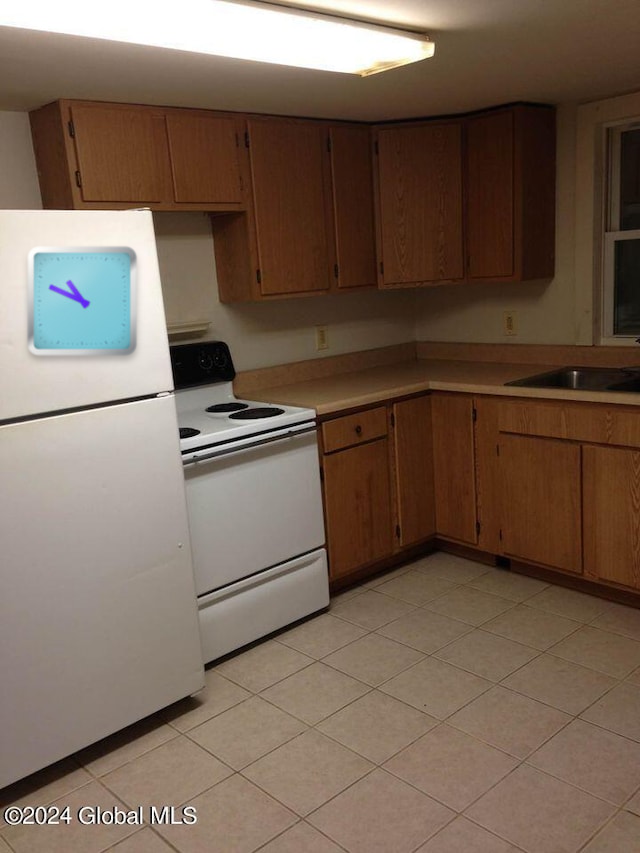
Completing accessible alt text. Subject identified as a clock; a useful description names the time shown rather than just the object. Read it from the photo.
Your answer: 10:49
